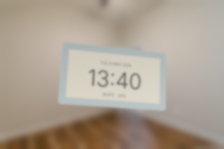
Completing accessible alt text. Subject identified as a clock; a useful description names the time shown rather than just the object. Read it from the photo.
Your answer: 13:40
